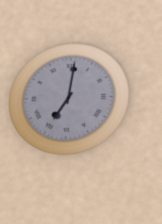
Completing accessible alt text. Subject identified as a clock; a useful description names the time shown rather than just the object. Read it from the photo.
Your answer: 7:01
